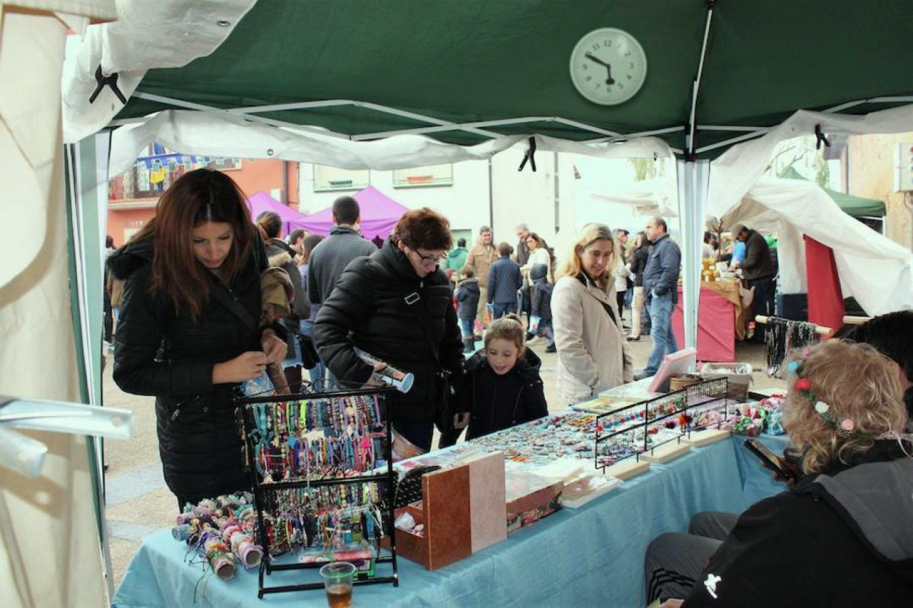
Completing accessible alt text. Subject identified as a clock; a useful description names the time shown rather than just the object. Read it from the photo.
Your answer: 5:50
